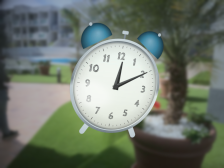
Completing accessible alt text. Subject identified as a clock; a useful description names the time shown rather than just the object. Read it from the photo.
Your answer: 12:10
